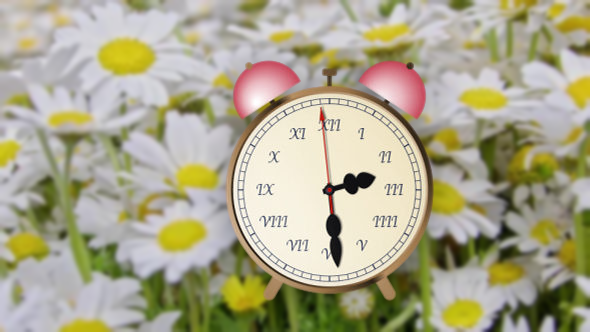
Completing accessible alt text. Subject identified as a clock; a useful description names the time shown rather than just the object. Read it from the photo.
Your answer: 2:28:59
